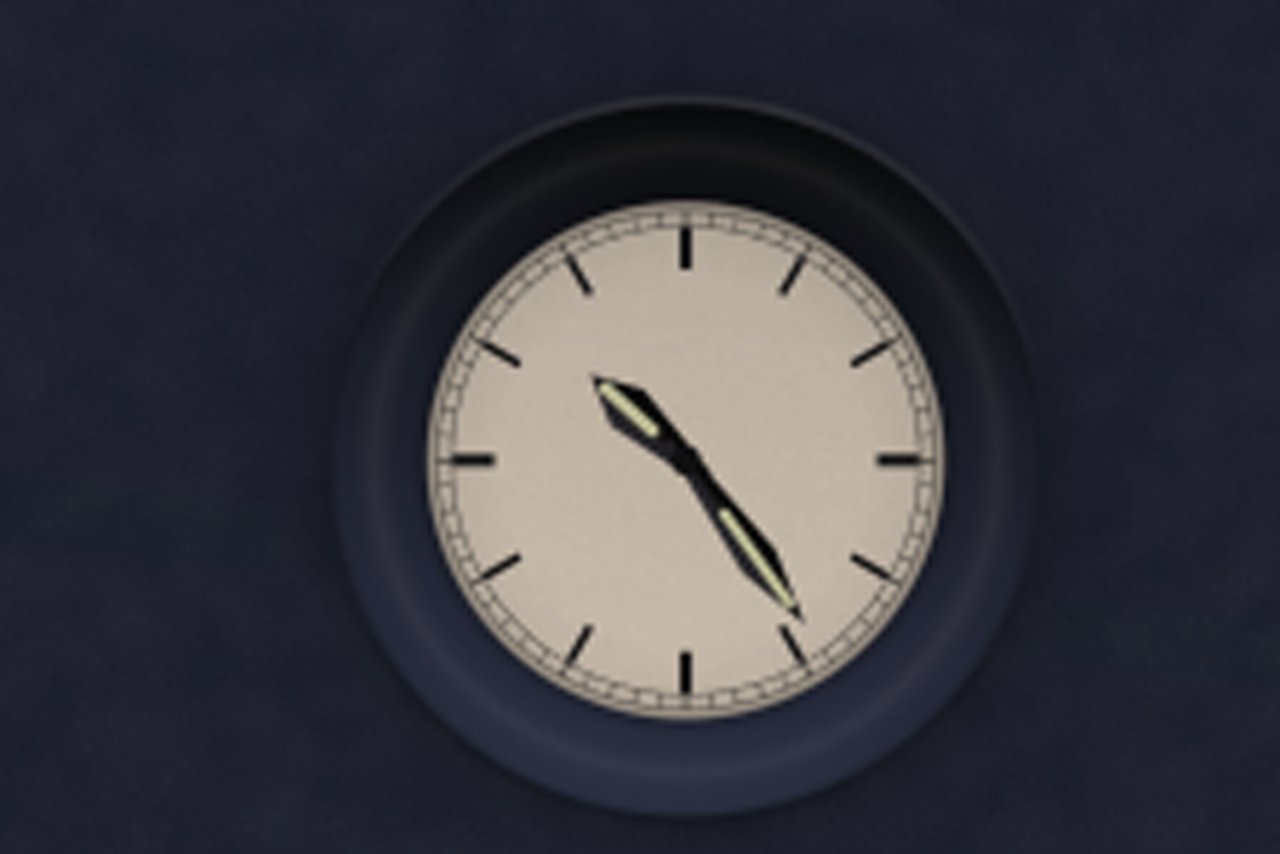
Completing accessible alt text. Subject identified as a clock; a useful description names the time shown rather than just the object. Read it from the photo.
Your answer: 10:24
